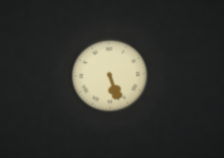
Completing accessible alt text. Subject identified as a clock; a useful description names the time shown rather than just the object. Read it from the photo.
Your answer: 5:27
